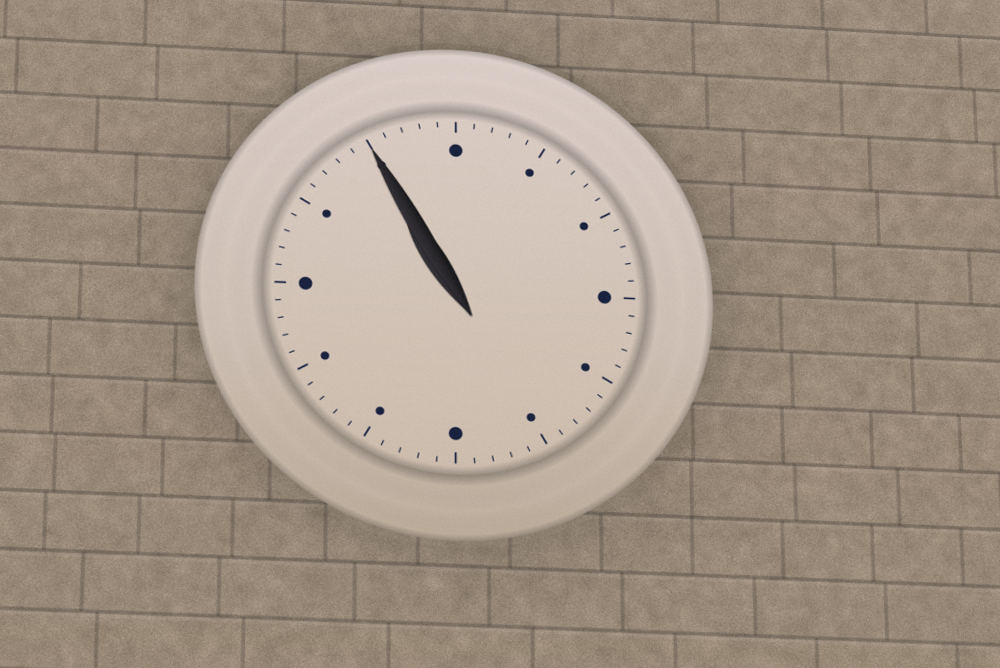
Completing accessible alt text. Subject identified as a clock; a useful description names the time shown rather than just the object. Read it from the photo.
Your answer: 10:55
